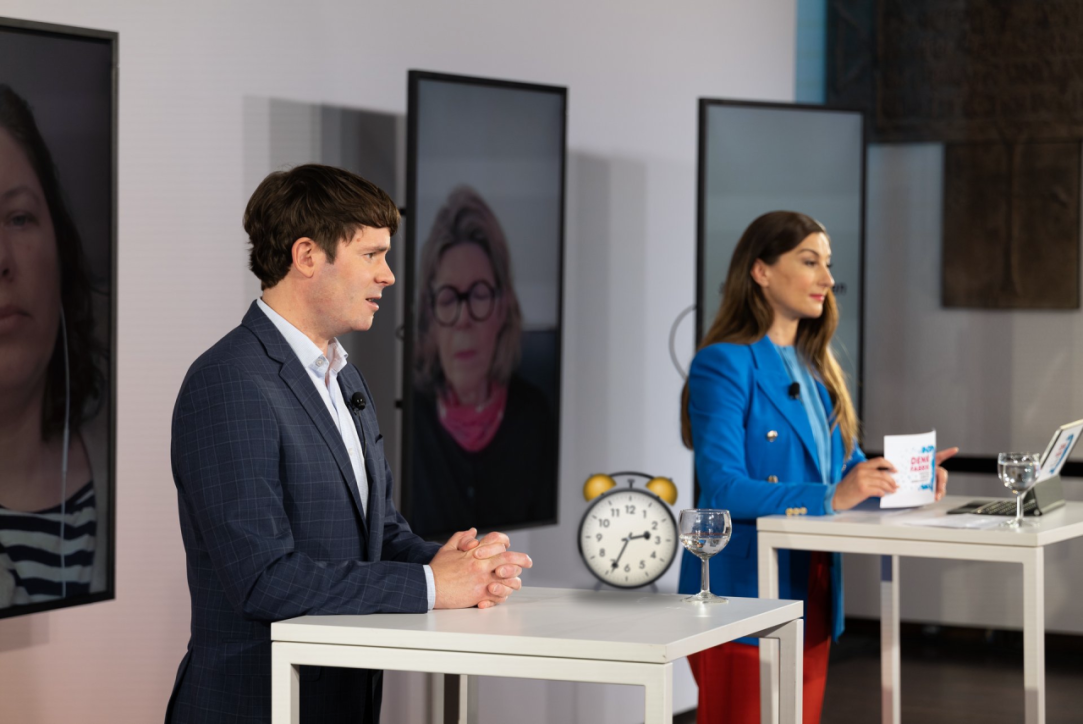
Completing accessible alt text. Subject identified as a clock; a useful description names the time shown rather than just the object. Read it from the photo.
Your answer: 2:34
